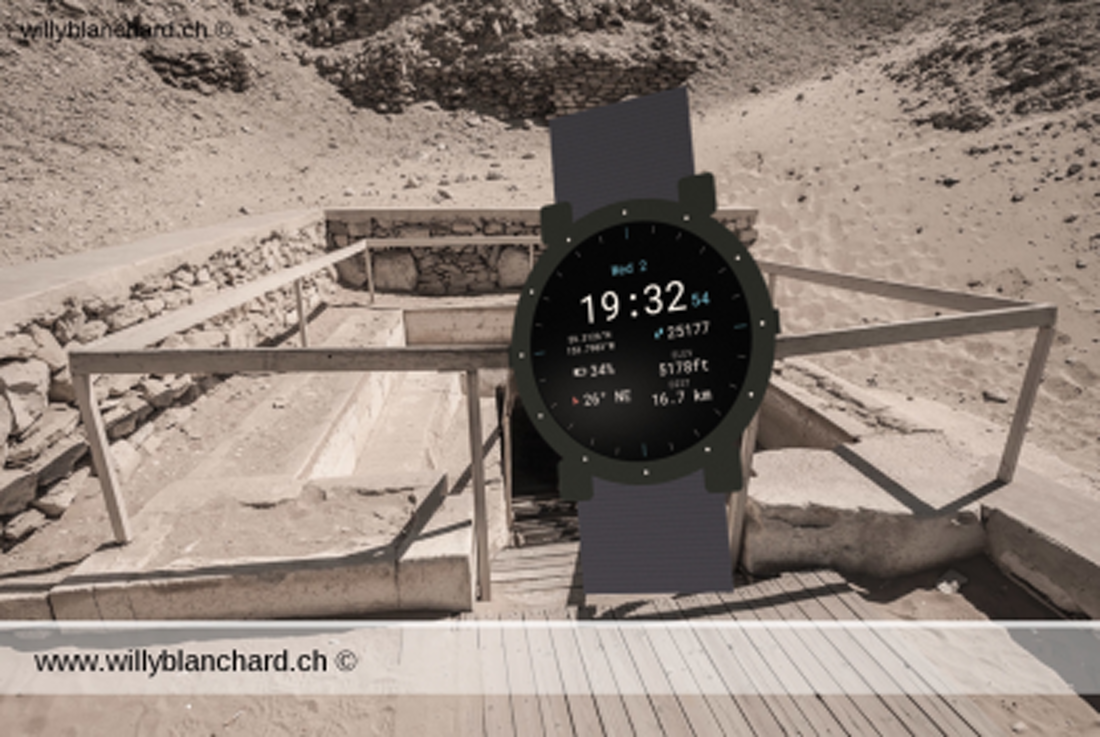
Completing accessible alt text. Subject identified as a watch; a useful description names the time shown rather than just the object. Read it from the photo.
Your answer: 19:32
